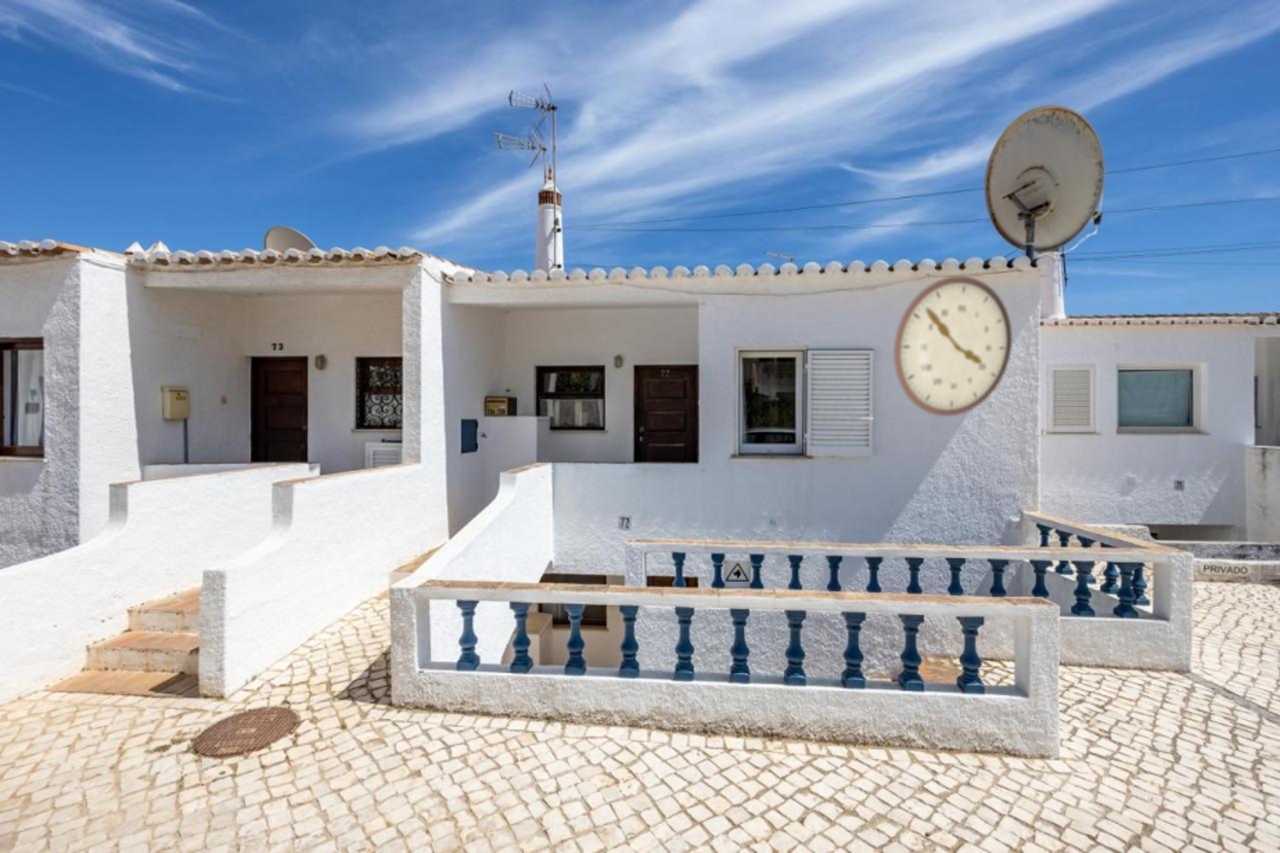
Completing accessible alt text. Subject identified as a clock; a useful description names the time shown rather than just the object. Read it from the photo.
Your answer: 3:52
